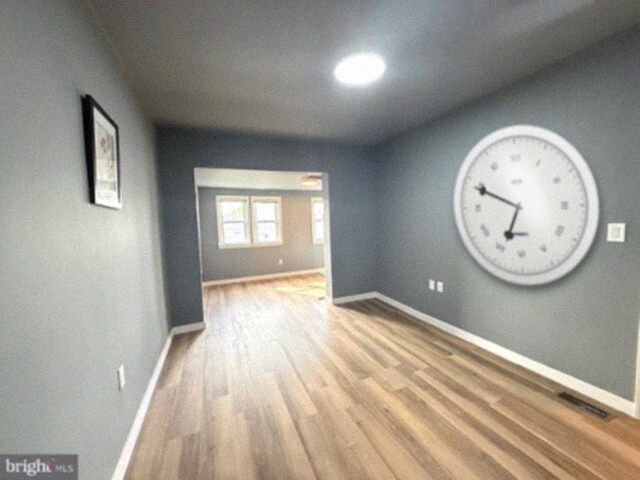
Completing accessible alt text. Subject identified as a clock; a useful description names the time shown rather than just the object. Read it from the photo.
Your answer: 6:49
